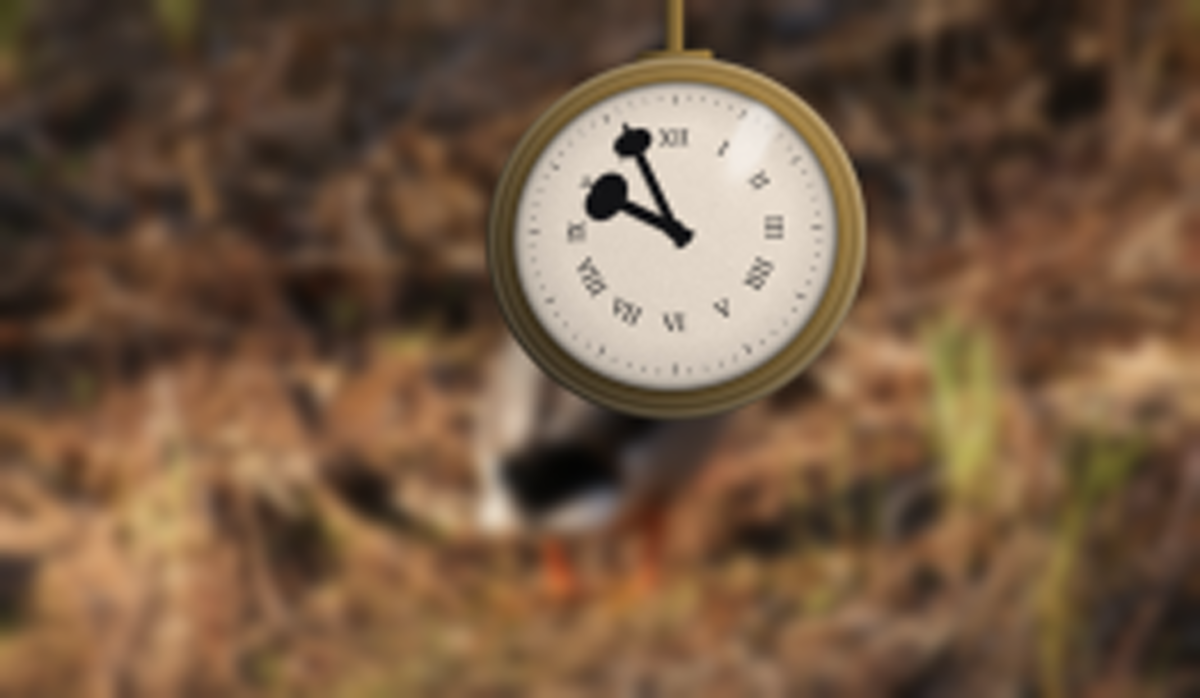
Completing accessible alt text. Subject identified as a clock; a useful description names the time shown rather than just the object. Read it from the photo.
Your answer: 9:56
